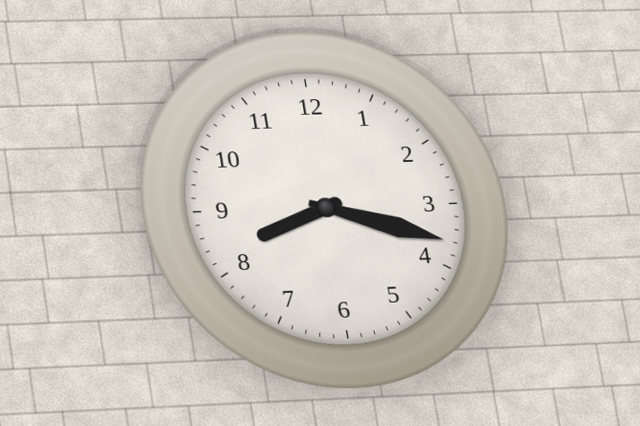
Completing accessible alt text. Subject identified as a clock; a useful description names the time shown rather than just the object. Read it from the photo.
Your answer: 8:18
